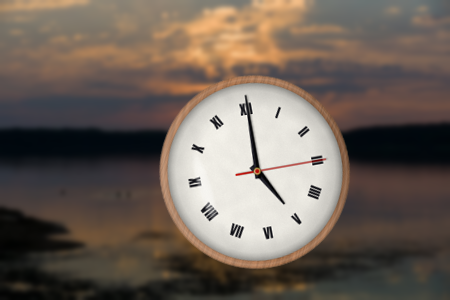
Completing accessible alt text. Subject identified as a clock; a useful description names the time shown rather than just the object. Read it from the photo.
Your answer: 5:00:15
